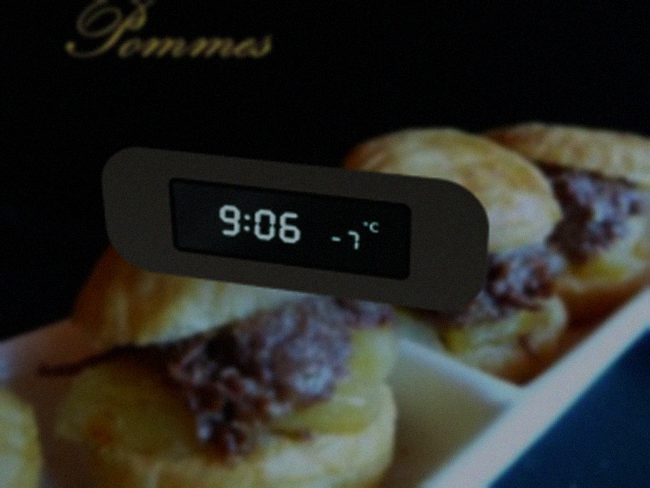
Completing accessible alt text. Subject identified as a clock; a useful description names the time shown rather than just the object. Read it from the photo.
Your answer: 9:06
